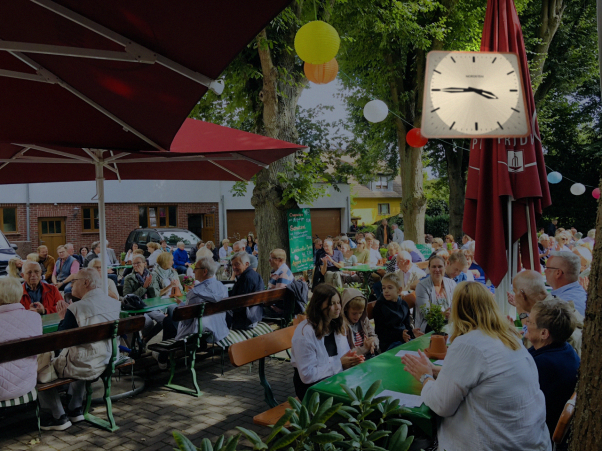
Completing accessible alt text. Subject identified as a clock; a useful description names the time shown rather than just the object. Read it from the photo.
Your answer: 3:45
